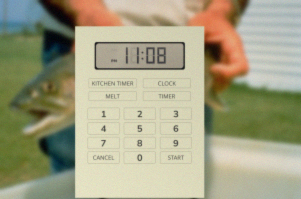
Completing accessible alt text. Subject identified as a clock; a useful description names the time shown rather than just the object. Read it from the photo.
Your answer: 11:08
